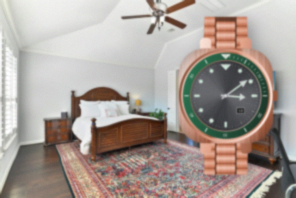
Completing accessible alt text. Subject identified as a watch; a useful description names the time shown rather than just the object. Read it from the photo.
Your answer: 3:09
